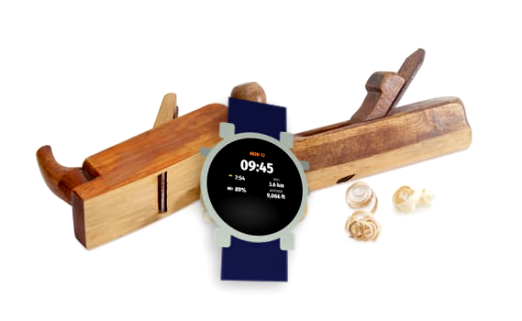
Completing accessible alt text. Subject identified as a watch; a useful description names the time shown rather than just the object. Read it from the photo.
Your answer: 9:45
